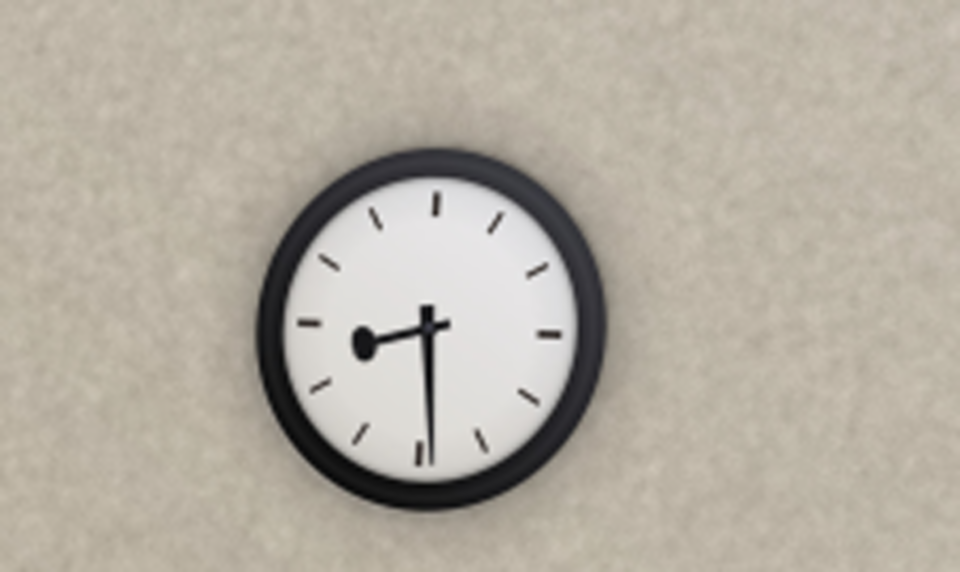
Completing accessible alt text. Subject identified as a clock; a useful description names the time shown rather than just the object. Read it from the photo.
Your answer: 8:29
